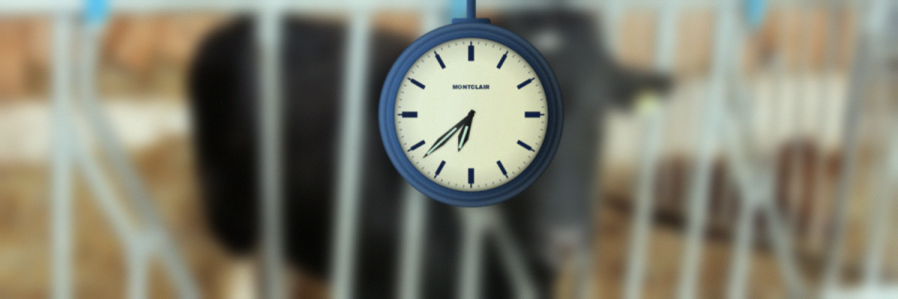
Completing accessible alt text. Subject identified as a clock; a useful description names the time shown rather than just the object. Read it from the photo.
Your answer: 6:38
